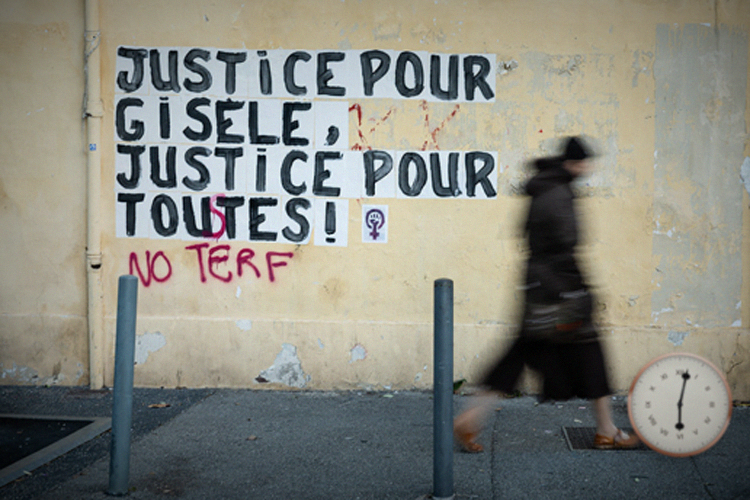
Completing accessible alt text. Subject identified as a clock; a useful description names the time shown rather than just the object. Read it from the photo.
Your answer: 6:02
